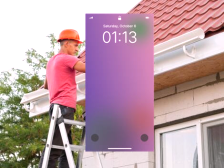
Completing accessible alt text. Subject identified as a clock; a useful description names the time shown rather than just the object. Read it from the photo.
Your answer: 1:13
